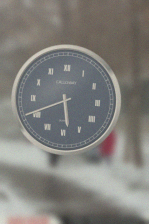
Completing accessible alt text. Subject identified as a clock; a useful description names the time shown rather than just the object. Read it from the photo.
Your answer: 5:41
